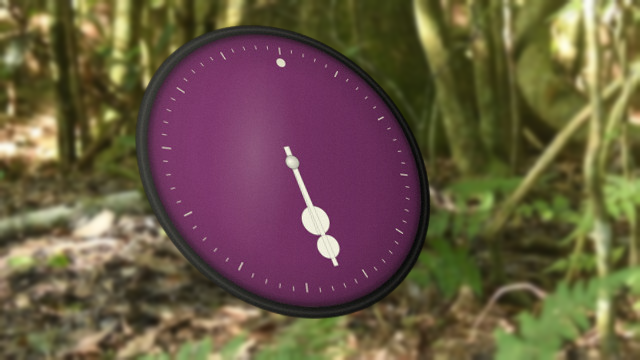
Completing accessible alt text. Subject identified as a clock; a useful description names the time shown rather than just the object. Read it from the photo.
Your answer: 5:27
